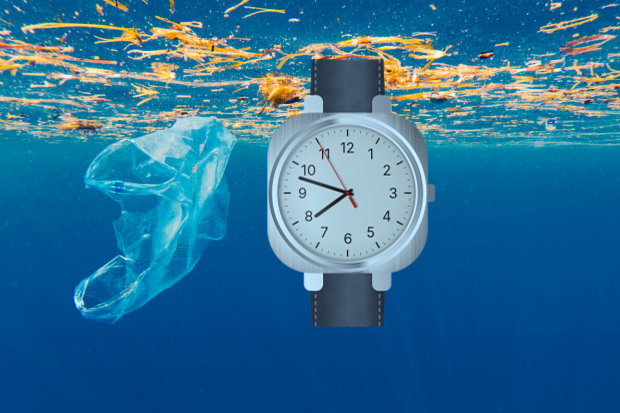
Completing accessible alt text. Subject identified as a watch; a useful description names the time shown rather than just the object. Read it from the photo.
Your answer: 7:47:55
